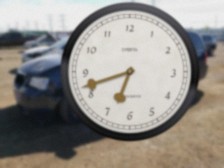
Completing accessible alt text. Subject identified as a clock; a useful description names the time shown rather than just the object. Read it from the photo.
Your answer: 6:42
